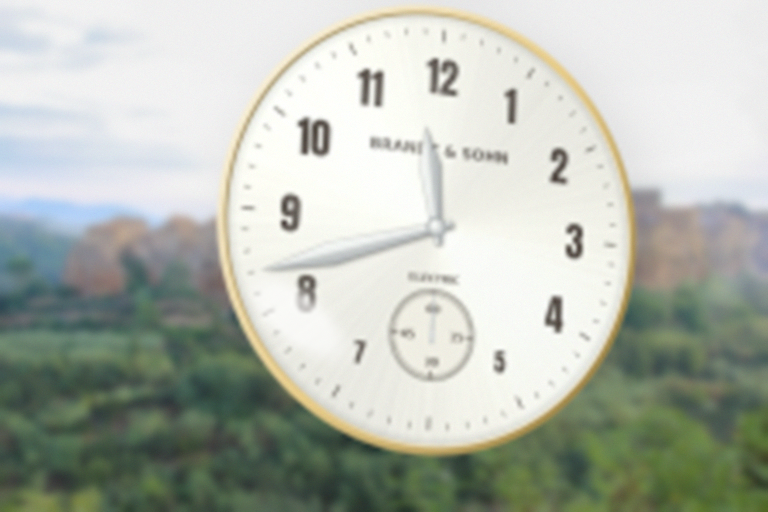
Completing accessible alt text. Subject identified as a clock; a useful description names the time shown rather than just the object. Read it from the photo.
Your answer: 11:42
